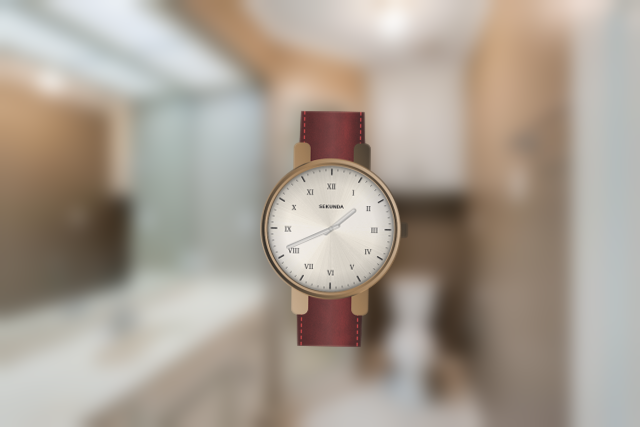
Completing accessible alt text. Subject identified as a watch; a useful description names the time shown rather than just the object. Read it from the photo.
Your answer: 1:41
